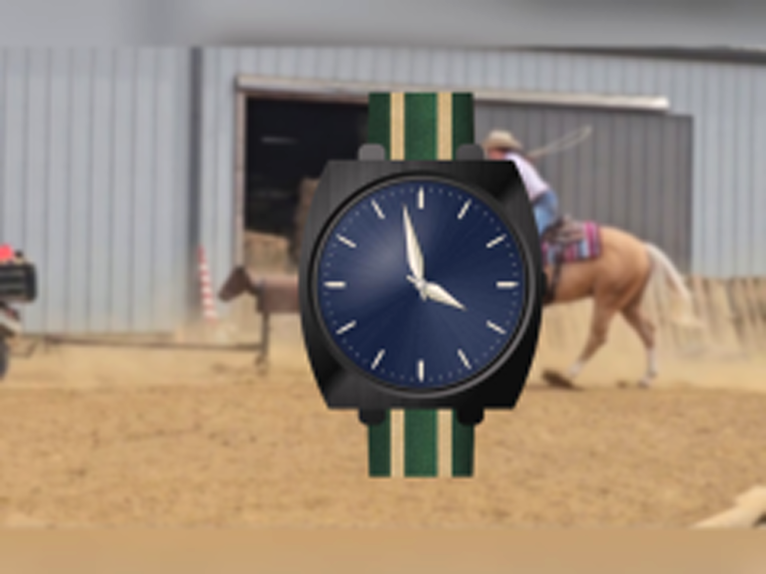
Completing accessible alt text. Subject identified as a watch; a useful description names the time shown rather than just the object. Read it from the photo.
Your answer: 3:58
